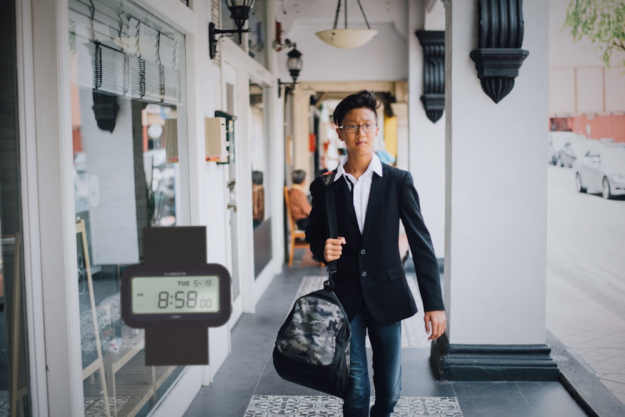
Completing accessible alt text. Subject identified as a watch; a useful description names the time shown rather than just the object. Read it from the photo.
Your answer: 8:58
